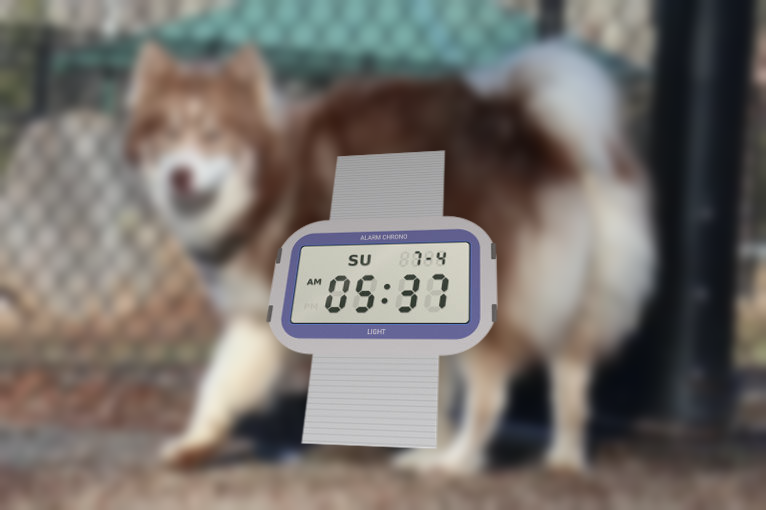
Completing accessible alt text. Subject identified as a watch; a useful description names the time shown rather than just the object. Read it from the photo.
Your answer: 5:37
